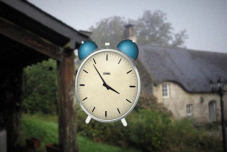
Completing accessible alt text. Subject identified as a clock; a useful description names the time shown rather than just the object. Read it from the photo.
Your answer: 3:54
